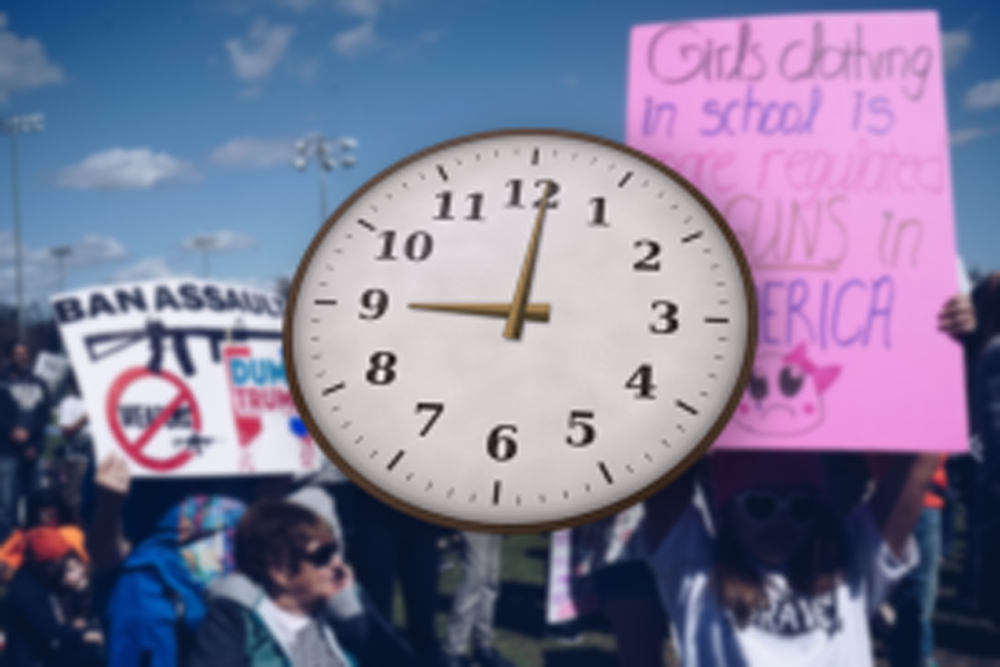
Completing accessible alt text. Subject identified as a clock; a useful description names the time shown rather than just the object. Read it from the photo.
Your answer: 9:01
